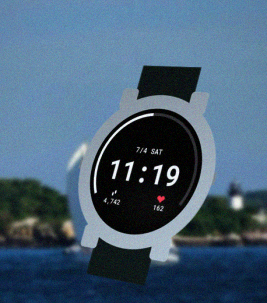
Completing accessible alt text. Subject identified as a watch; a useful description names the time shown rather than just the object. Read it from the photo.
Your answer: 11:19
